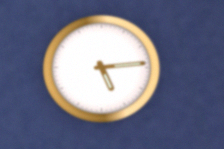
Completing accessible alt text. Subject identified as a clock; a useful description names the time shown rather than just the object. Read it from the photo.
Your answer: 5:14
